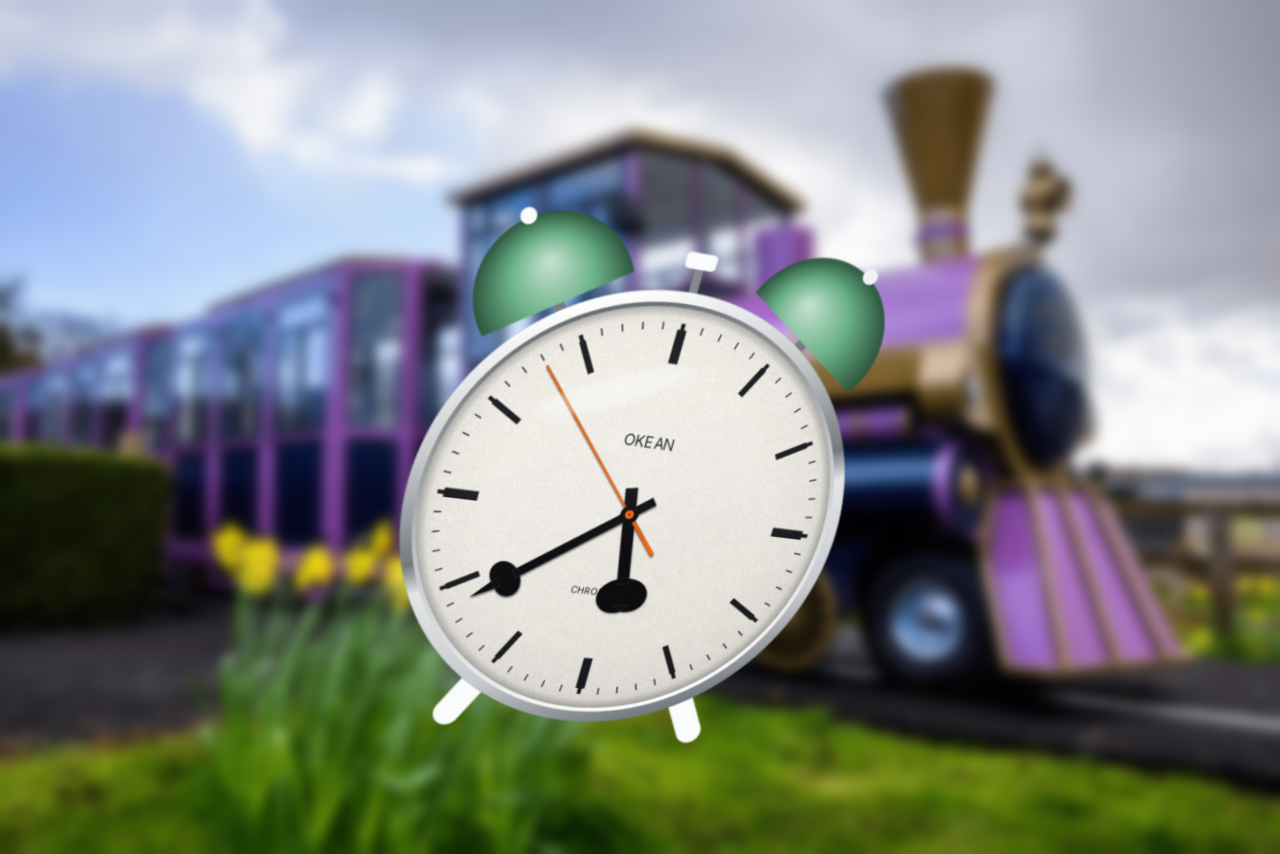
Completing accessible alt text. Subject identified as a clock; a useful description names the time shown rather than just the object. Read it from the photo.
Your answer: 5:38:53
